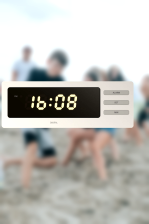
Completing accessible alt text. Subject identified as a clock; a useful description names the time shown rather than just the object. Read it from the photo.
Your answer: 16:08
